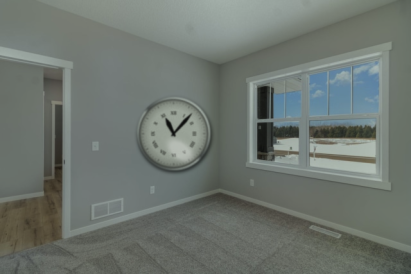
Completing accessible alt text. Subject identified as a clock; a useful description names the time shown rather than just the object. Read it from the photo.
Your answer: 11:07
